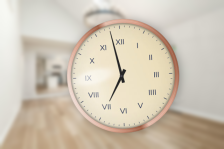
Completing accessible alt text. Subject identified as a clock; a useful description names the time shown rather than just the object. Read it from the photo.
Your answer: 6:58
